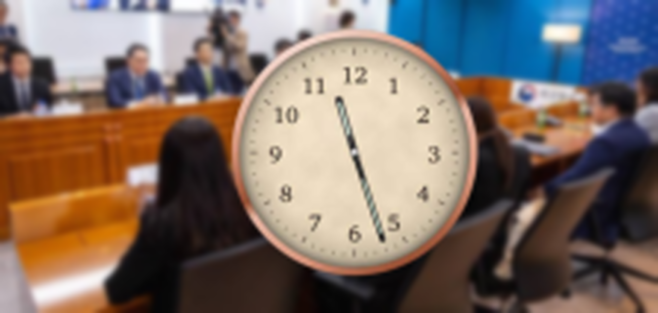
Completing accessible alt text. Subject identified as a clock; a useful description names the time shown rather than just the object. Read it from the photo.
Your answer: 11:27
